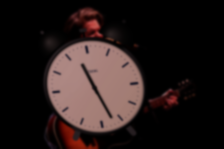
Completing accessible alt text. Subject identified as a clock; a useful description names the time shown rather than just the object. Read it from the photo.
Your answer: 11:27
